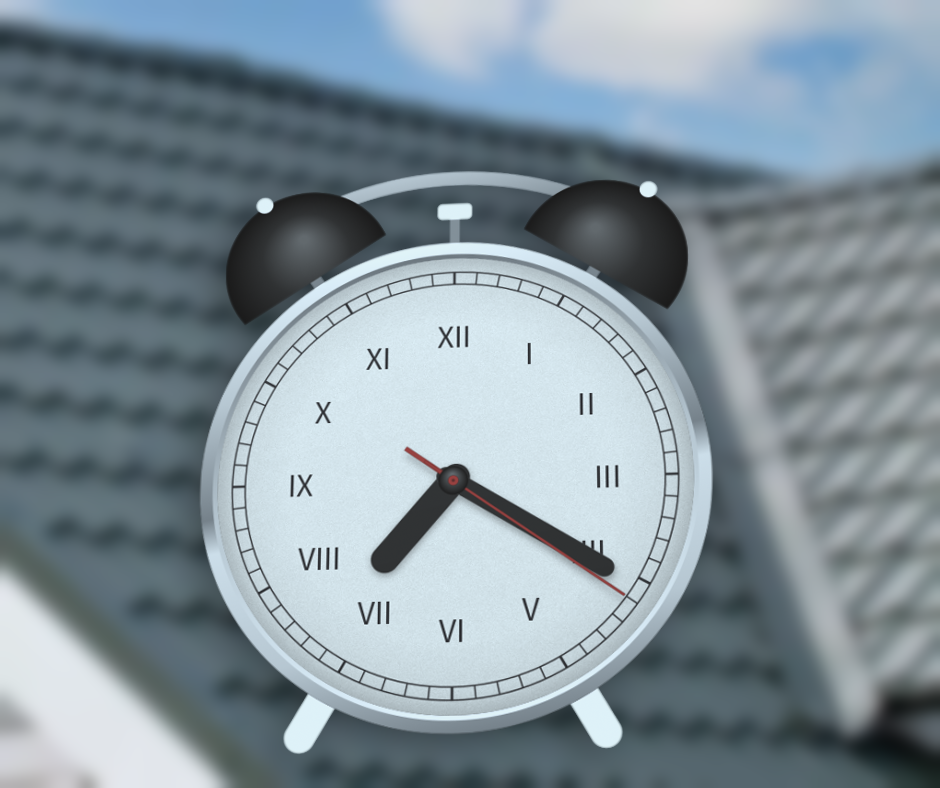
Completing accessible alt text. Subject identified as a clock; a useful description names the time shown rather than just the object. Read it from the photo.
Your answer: 7:20:21
